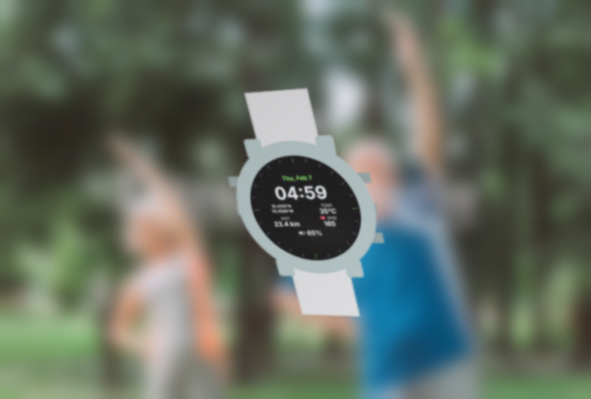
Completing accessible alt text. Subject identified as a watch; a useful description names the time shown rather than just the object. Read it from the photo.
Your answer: 4:59
